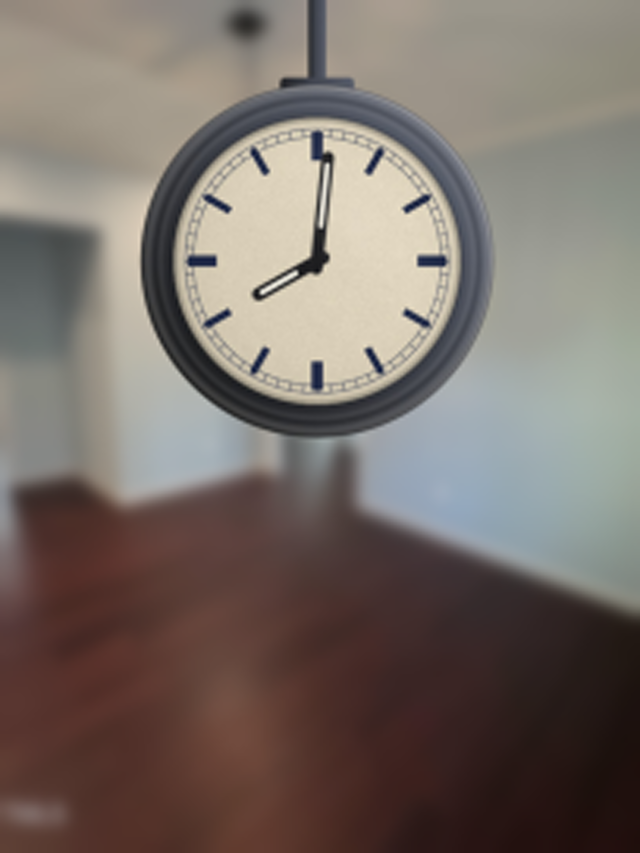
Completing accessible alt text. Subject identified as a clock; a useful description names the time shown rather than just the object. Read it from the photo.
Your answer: 8:01
